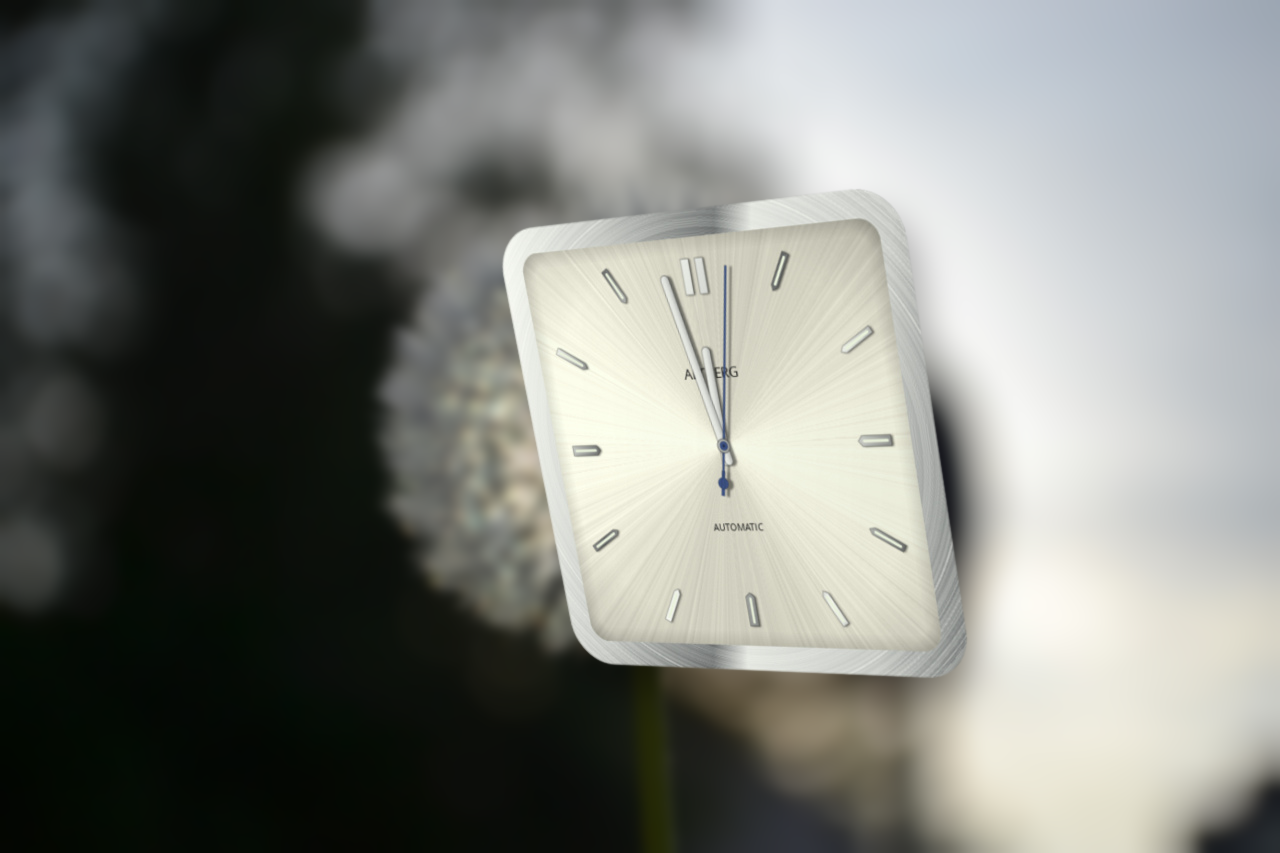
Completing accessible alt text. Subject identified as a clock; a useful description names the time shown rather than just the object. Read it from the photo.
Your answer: 11:58:02
